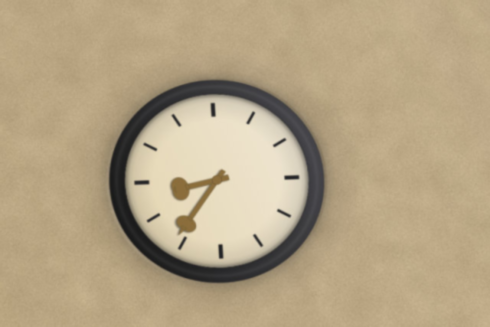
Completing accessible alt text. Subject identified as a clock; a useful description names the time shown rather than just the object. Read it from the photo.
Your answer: 8:36
